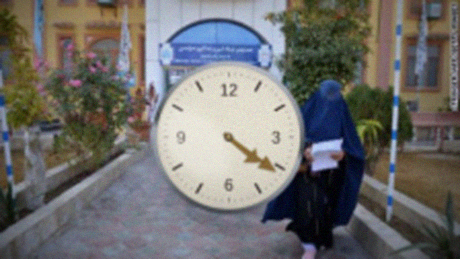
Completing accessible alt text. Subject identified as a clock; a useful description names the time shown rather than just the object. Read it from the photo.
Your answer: 4:21
